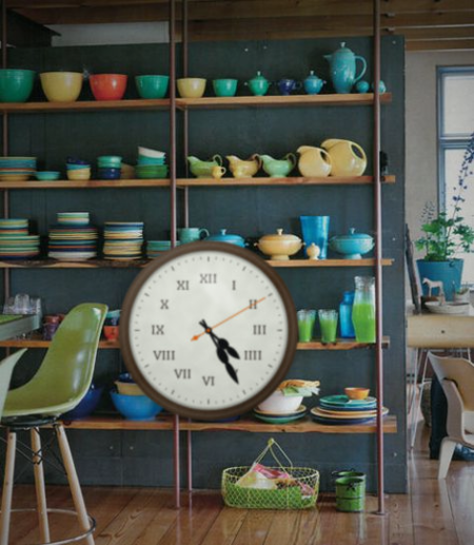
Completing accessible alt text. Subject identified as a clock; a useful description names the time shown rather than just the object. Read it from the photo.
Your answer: 4:25:10
